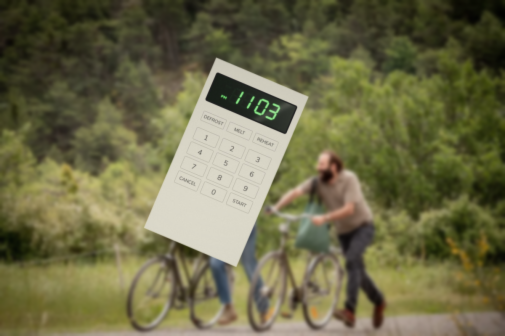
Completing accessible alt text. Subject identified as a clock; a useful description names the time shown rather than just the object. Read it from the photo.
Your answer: 11:03
